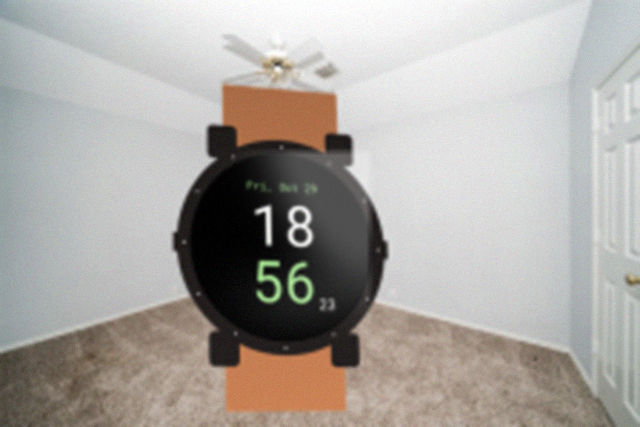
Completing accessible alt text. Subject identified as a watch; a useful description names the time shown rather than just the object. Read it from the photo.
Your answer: 18:56
